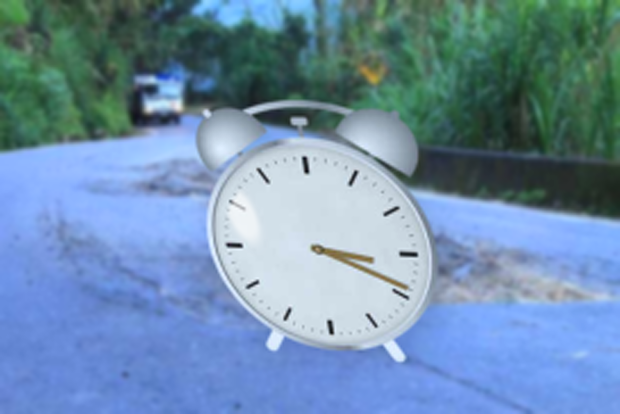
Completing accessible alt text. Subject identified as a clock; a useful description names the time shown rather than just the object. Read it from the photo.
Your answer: 3:19
